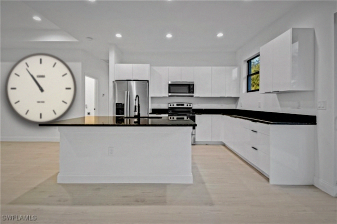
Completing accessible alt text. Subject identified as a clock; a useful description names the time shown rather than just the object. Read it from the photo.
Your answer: 10:54
